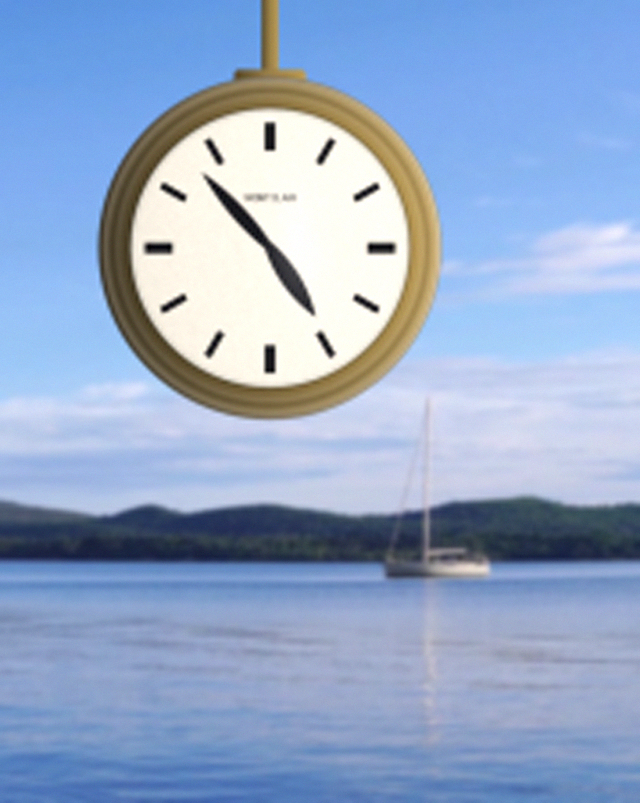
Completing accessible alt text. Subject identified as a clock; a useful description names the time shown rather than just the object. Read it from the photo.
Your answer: 4:53
